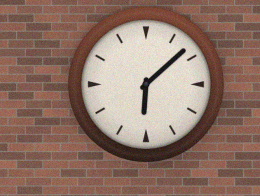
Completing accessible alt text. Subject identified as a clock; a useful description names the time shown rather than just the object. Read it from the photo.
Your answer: 6:08
